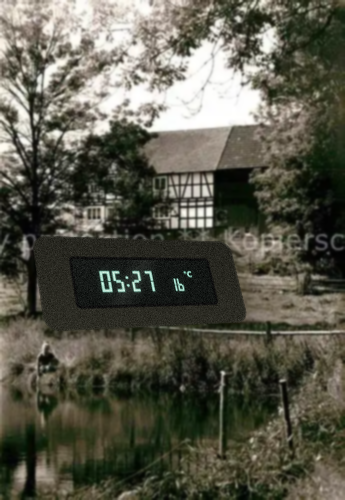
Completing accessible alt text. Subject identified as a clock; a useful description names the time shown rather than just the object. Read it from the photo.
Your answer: 5:27
